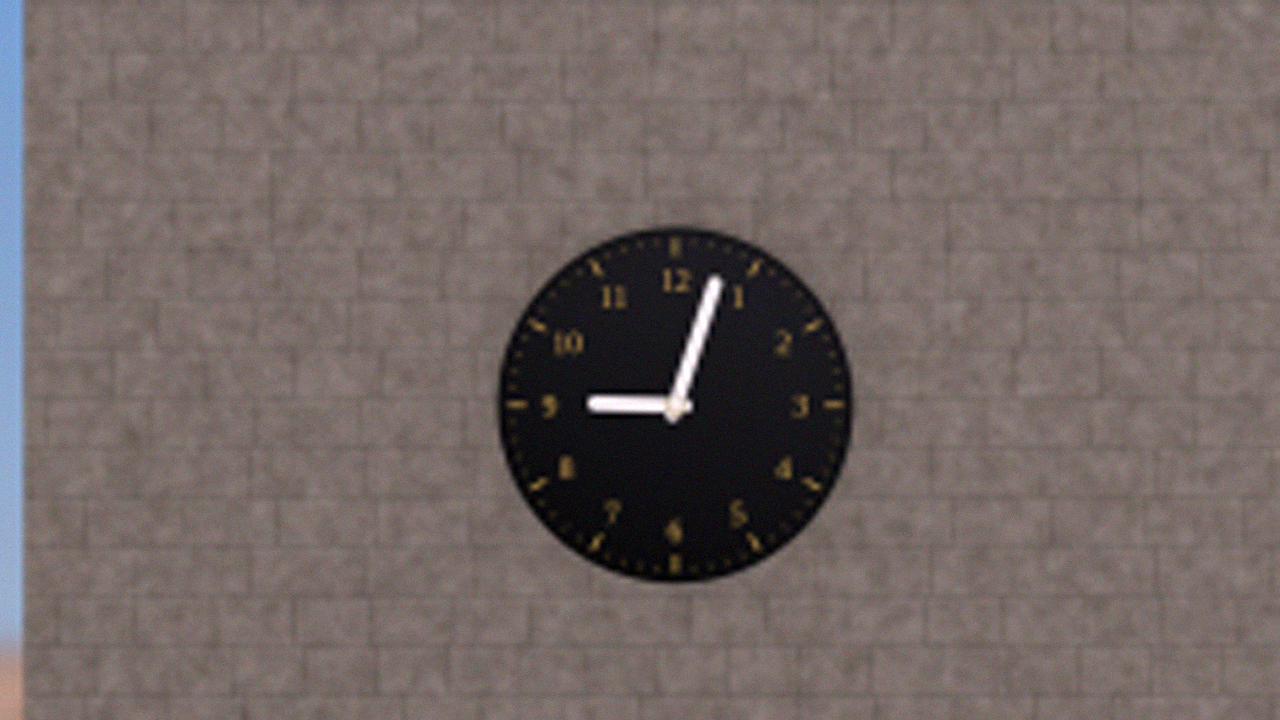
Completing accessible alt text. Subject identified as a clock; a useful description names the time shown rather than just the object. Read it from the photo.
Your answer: 9:03
